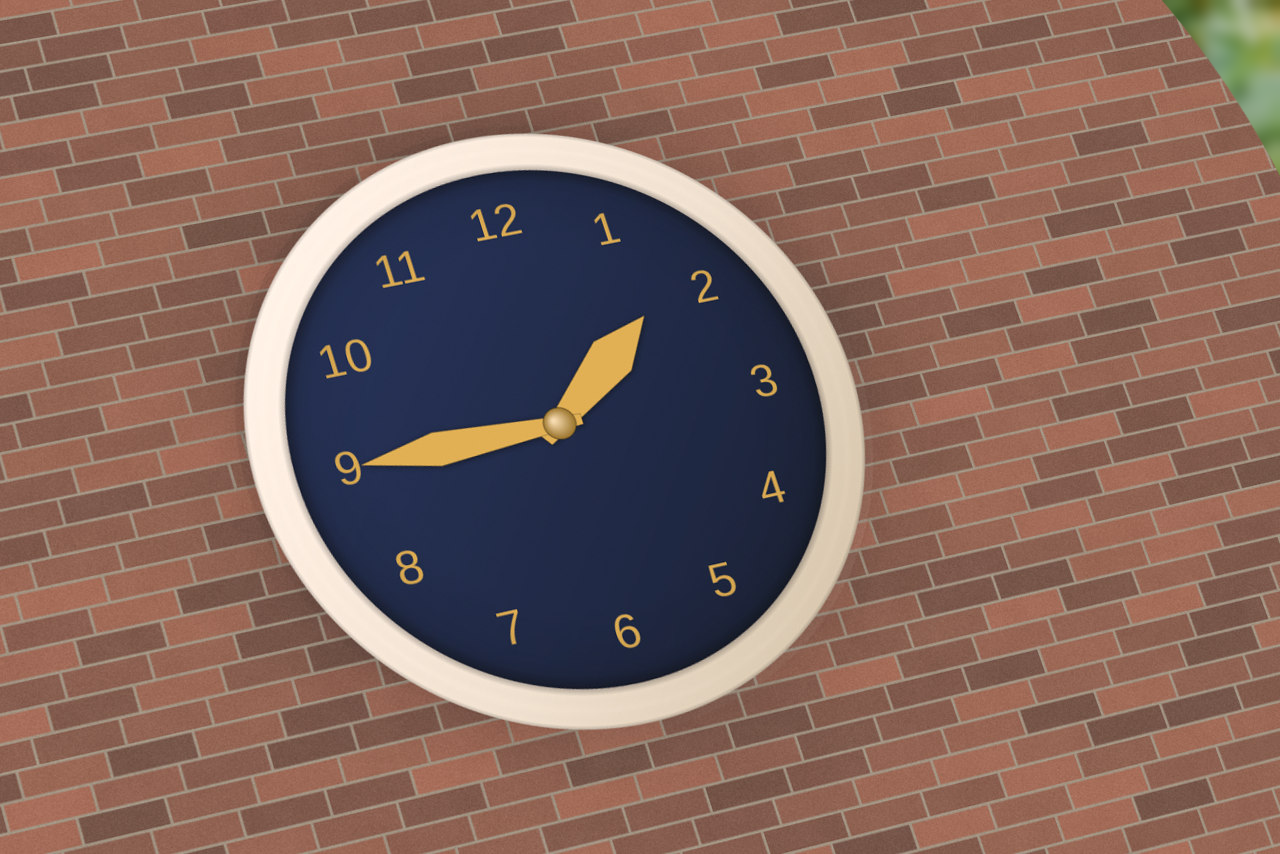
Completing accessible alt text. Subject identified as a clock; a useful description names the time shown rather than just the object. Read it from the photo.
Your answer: 1:45
